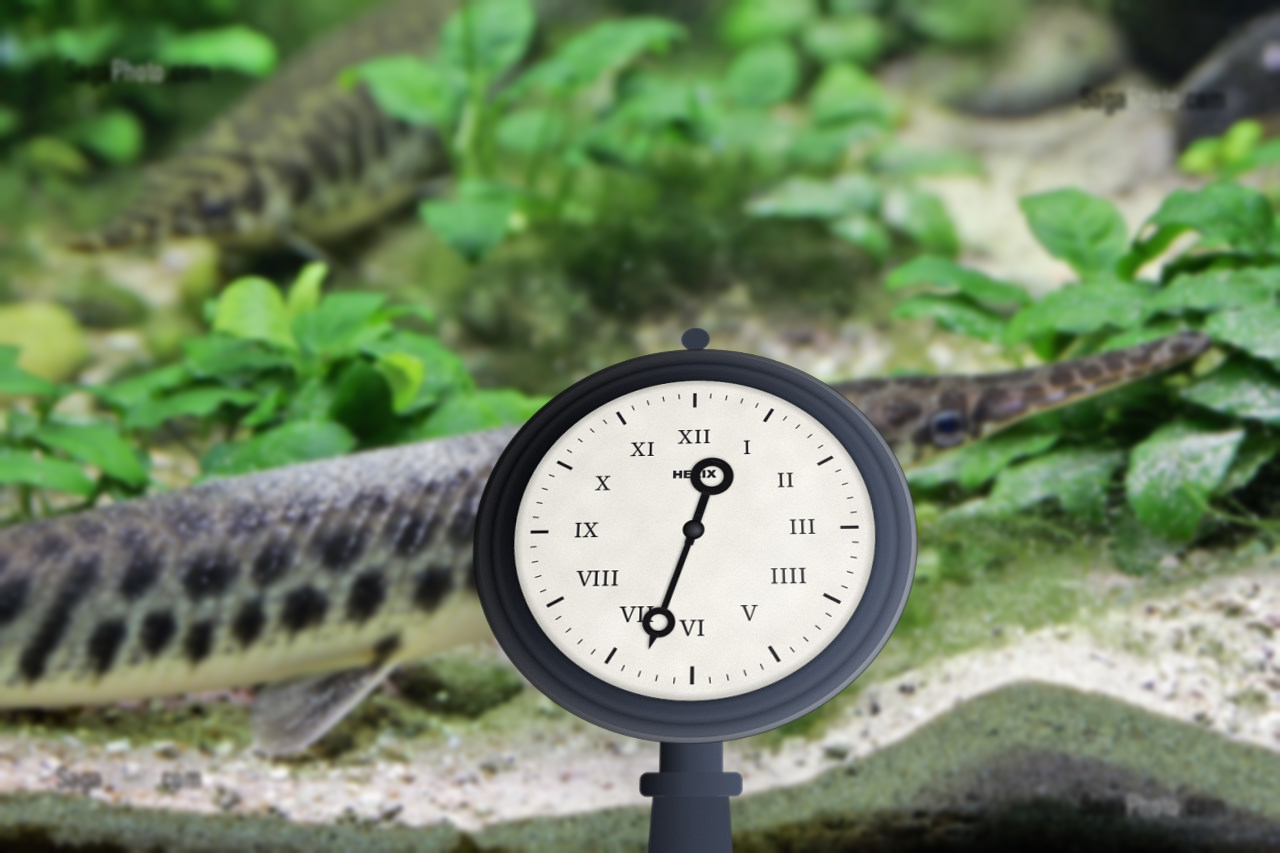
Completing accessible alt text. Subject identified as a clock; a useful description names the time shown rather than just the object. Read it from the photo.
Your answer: 12:33
